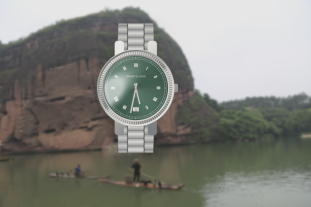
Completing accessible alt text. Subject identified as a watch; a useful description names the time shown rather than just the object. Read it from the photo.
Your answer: 5:32
